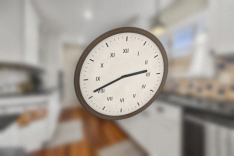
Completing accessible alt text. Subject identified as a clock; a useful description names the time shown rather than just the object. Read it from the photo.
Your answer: 2:41
